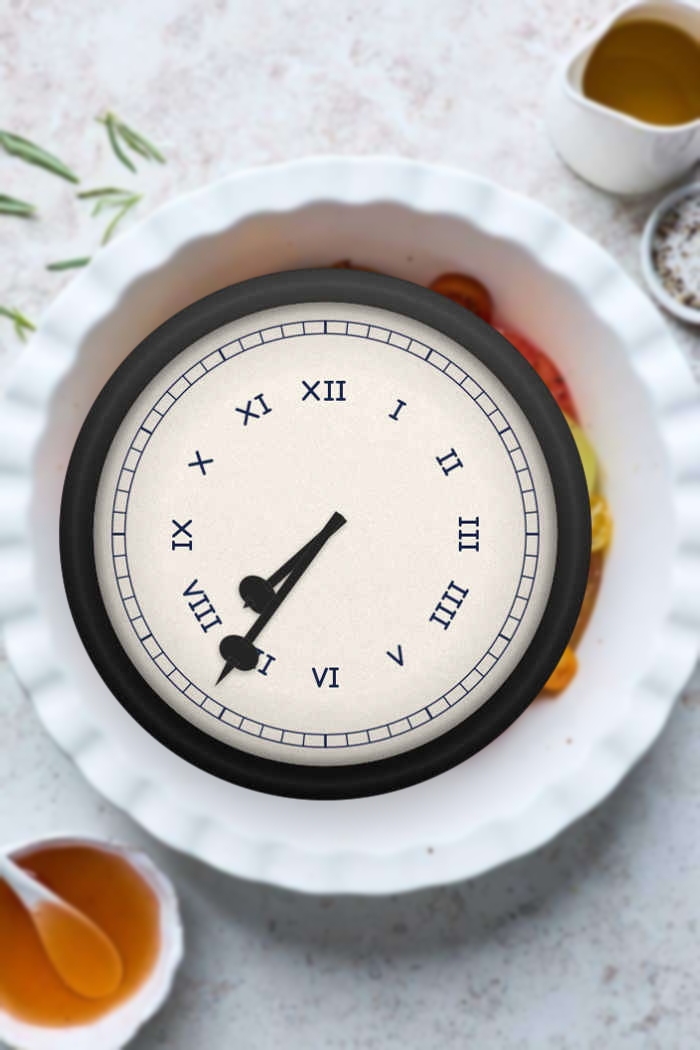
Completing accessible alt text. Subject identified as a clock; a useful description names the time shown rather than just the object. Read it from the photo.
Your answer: 7:36
